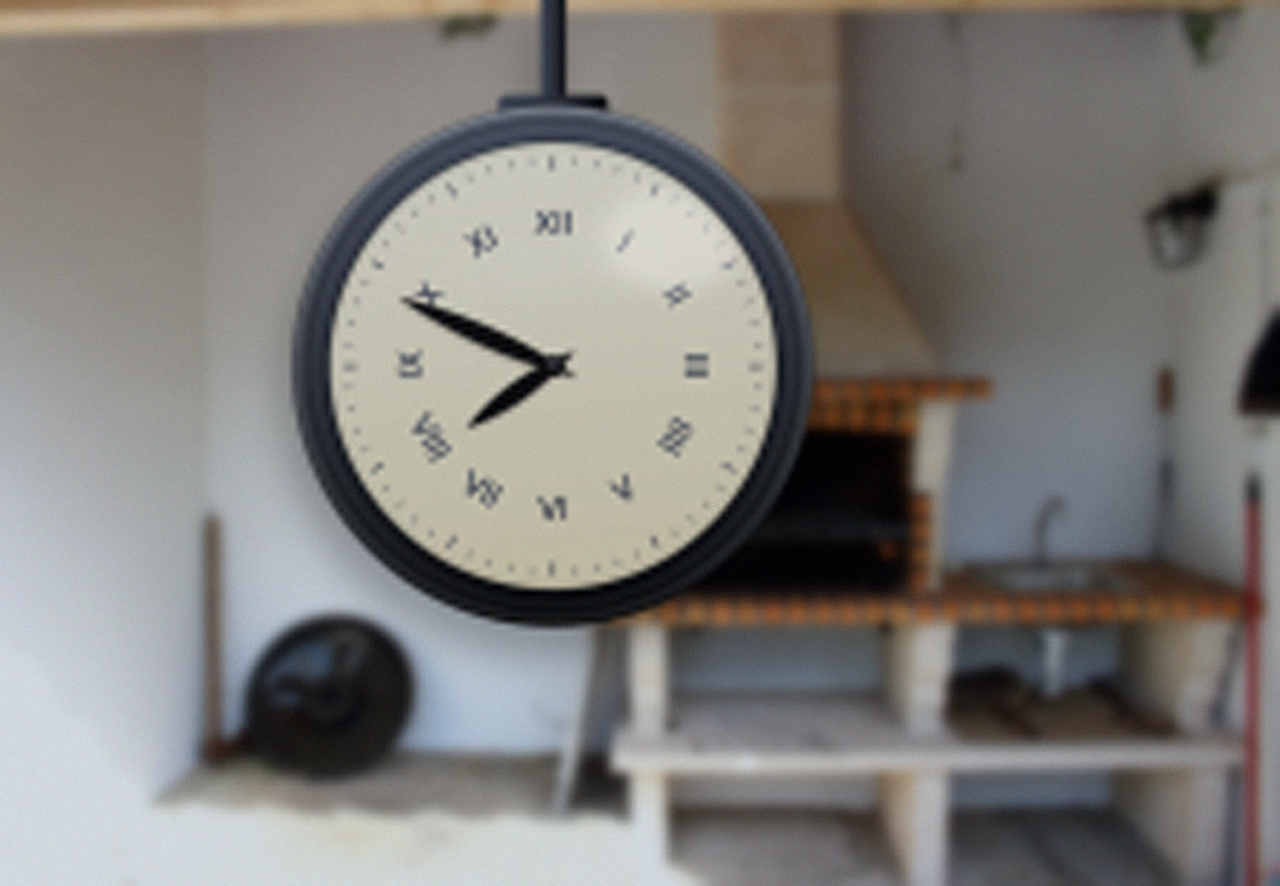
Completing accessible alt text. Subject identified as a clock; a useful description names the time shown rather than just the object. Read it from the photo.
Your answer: 7:49
